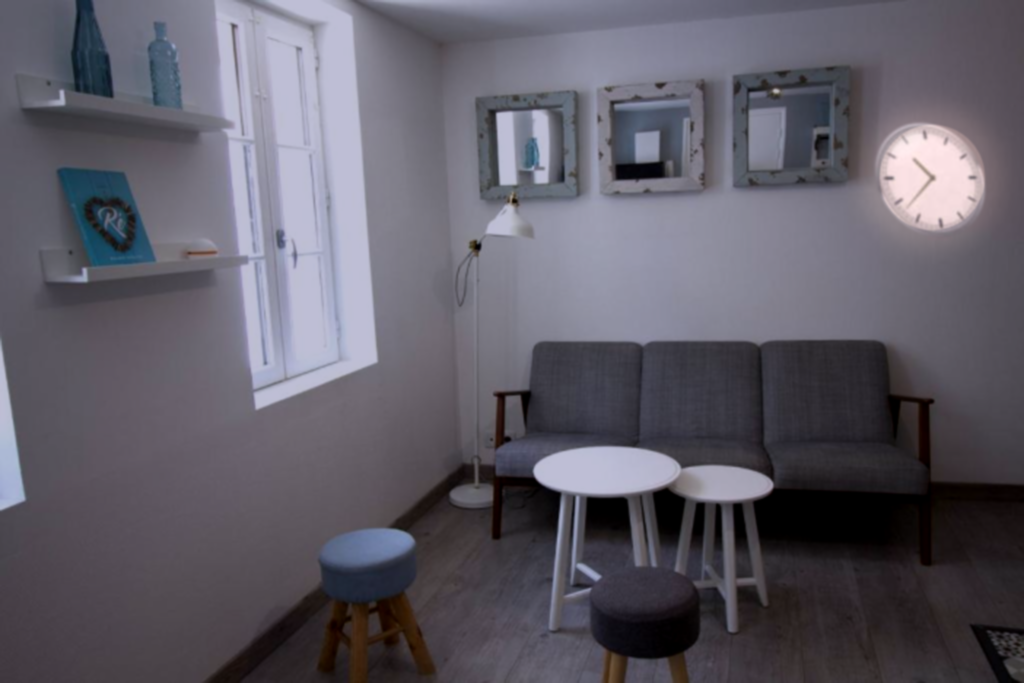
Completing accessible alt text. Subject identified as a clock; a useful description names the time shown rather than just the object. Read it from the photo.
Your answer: 10:38
